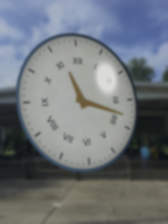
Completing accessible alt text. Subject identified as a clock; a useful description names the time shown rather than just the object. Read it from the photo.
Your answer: 11:18
